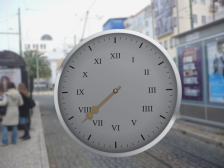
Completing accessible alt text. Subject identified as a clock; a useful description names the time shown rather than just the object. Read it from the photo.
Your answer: 7:38
